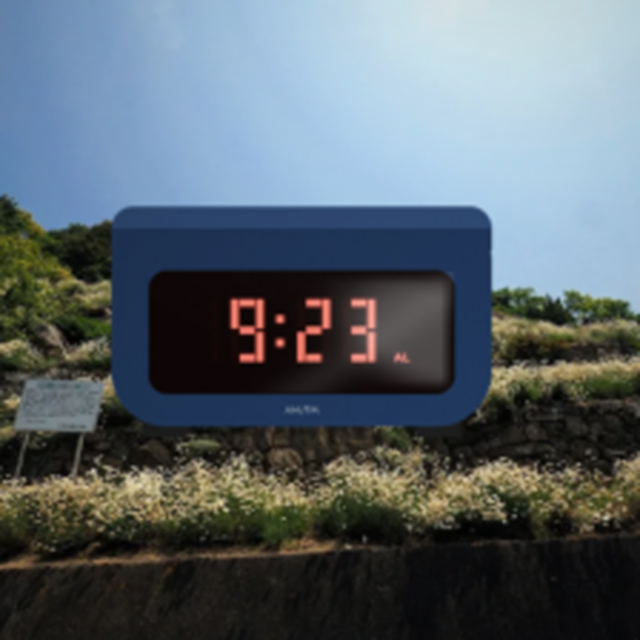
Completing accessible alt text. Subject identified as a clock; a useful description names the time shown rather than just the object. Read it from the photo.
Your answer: 9:23
